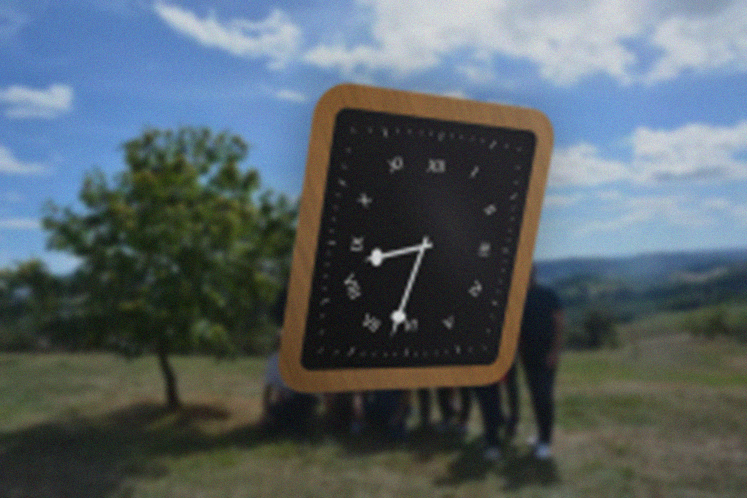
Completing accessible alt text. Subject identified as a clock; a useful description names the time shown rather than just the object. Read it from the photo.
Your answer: 8:32
